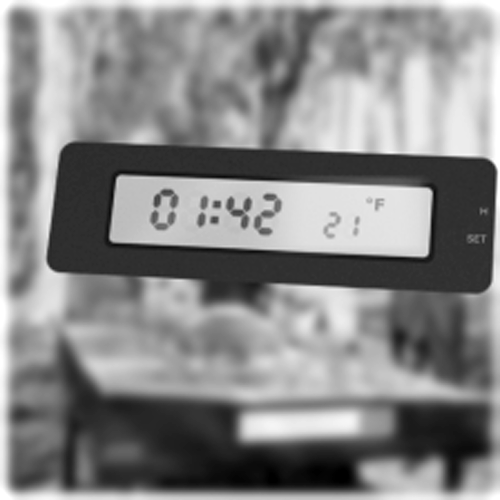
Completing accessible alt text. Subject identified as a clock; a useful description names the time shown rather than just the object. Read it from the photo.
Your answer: 1:42
